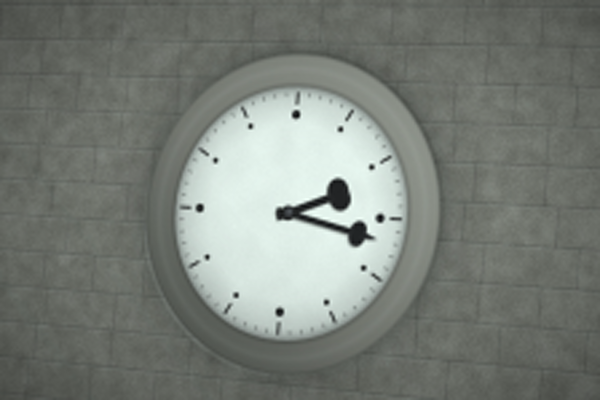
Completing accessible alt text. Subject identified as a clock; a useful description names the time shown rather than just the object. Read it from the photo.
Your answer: 2:17
